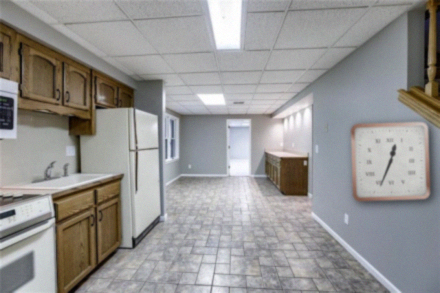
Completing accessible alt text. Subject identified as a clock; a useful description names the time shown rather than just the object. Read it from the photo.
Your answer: 12:34
